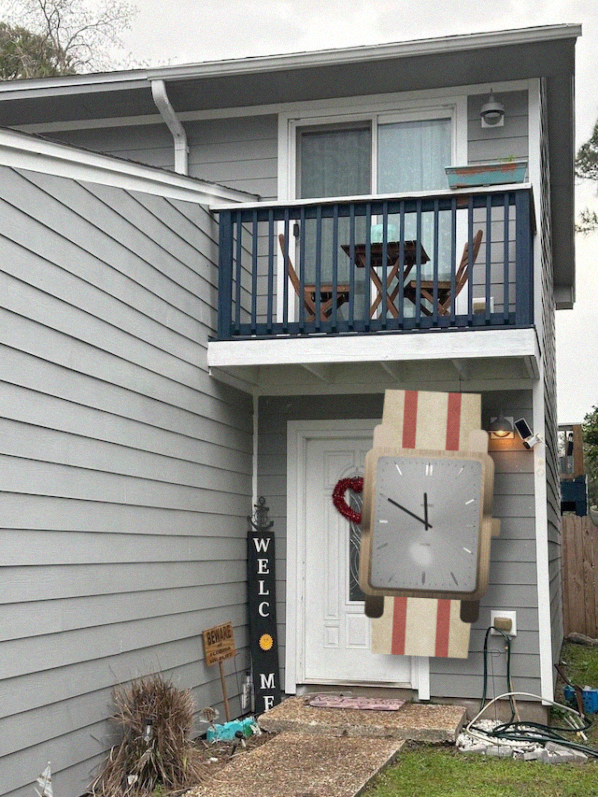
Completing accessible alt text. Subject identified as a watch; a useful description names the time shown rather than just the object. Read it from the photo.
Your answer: 11:50
